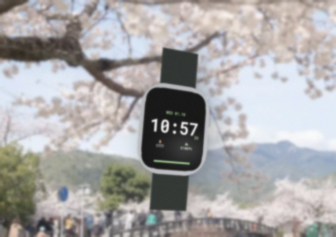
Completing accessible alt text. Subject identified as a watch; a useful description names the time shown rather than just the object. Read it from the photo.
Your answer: 10:57
